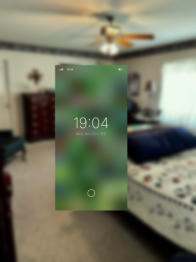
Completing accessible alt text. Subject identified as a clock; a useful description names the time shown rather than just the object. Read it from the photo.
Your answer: 19:04
